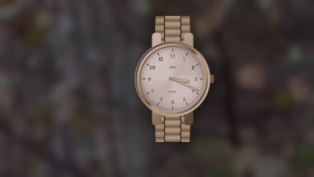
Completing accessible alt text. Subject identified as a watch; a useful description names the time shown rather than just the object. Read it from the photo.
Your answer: 3:19
